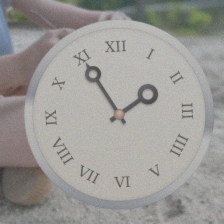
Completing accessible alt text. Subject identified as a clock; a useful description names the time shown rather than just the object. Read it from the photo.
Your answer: 1:55
